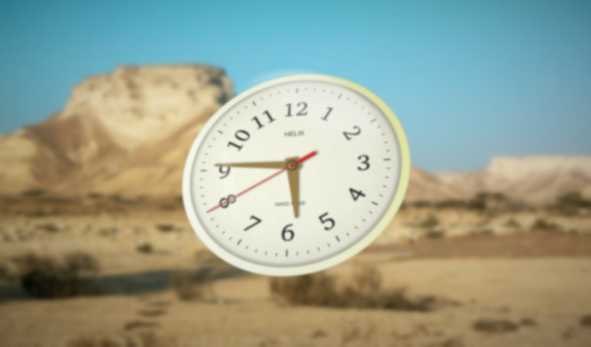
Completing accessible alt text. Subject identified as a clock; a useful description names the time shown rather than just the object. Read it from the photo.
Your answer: 5:45:40
